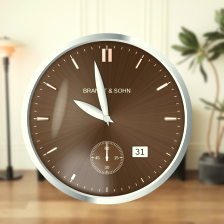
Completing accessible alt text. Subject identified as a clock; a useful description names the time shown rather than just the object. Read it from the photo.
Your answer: 9:58
